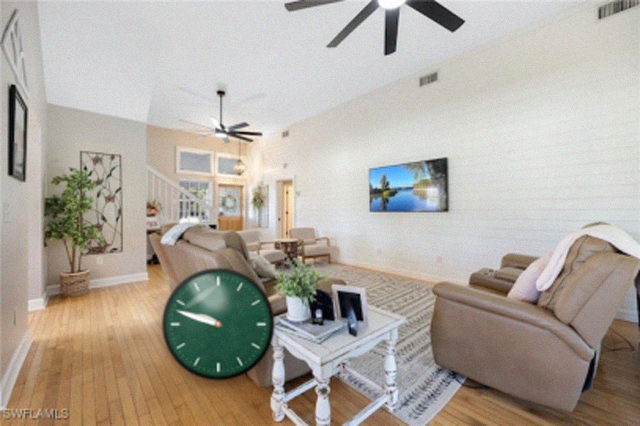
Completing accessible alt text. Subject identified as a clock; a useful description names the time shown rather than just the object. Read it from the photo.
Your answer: 9:48
